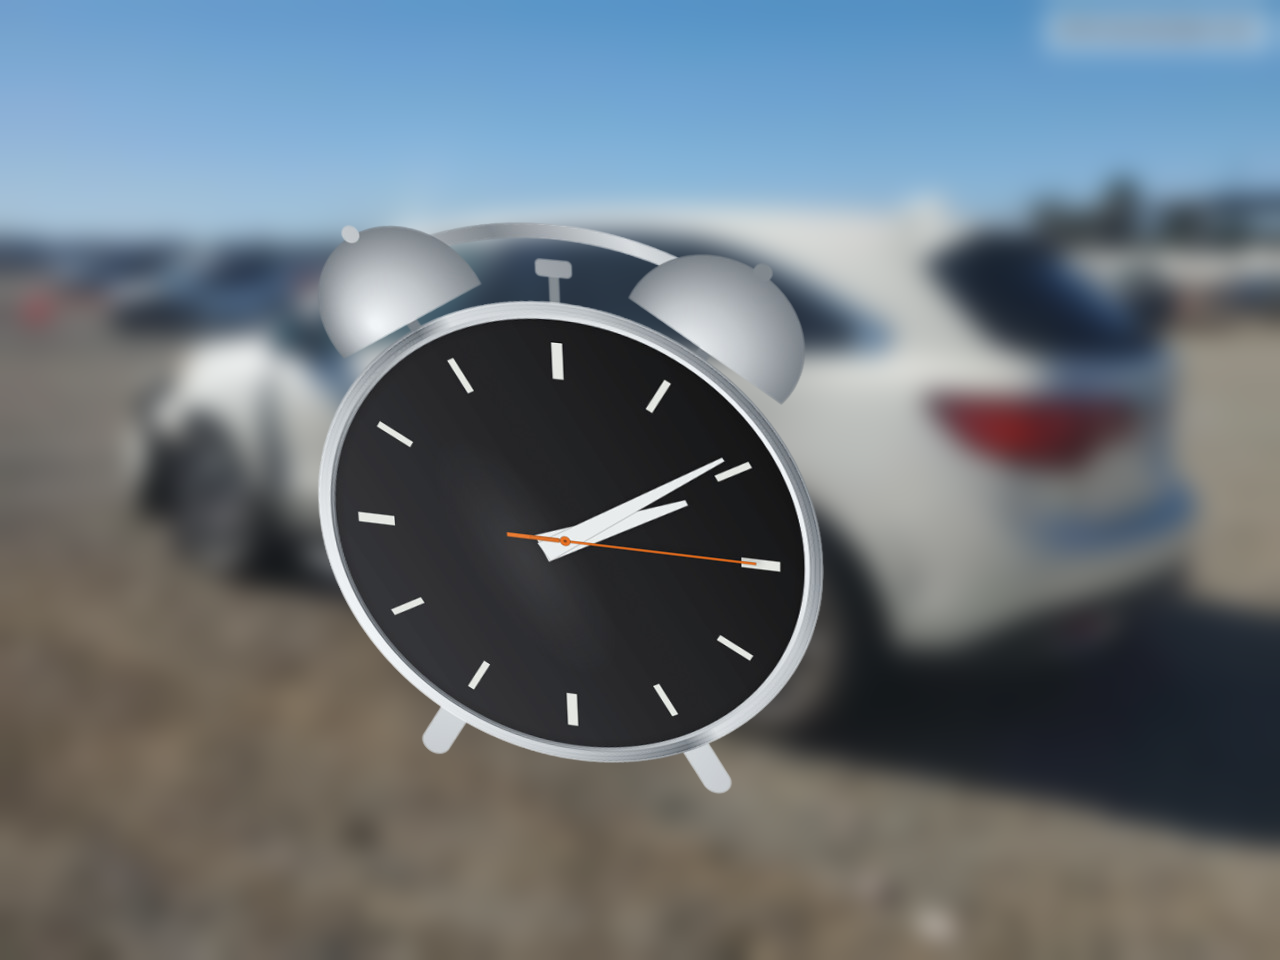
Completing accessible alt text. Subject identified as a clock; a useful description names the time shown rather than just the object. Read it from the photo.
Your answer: 2:09:15
